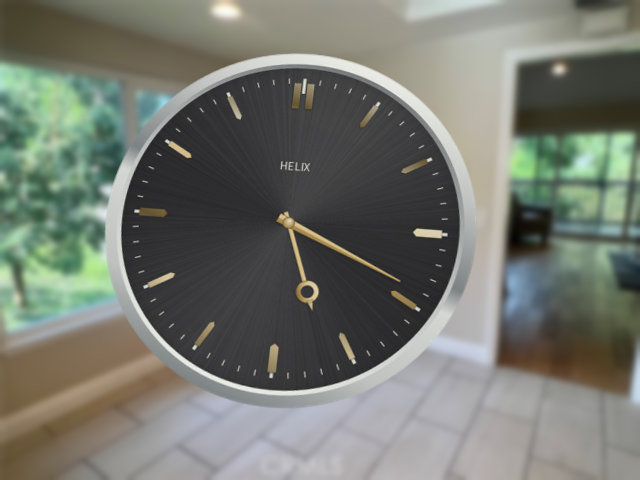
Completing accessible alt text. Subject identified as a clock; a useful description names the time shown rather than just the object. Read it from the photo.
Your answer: 5:19
